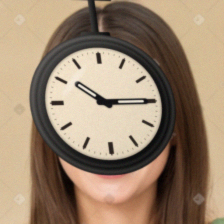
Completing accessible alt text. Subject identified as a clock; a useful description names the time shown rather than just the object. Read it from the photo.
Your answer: 10:15
